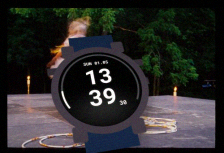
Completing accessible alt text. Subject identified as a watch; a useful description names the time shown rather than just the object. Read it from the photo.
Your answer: 13:39
